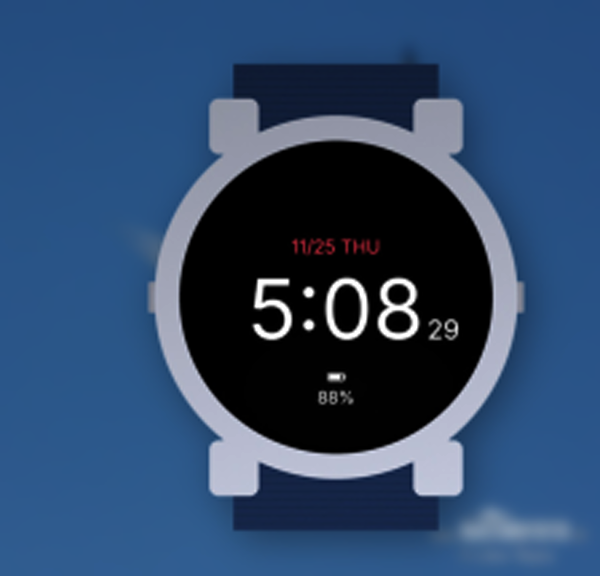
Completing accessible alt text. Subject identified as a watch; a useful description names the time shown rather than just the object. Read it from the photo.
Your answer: 5:08:29
